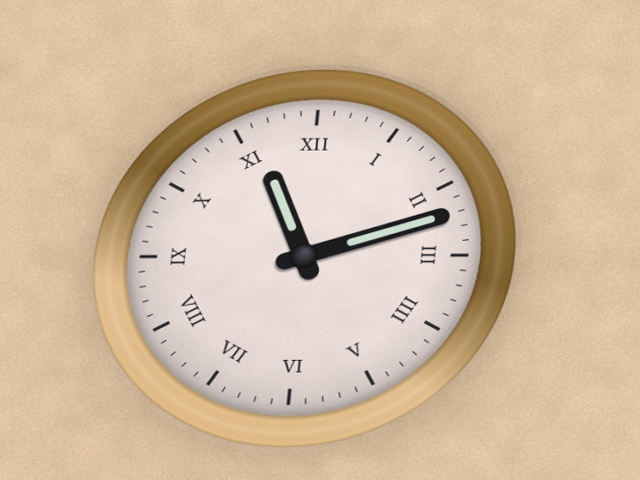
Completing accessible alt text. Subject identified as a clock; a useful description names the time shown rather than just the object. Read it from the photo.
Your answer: 11:12
